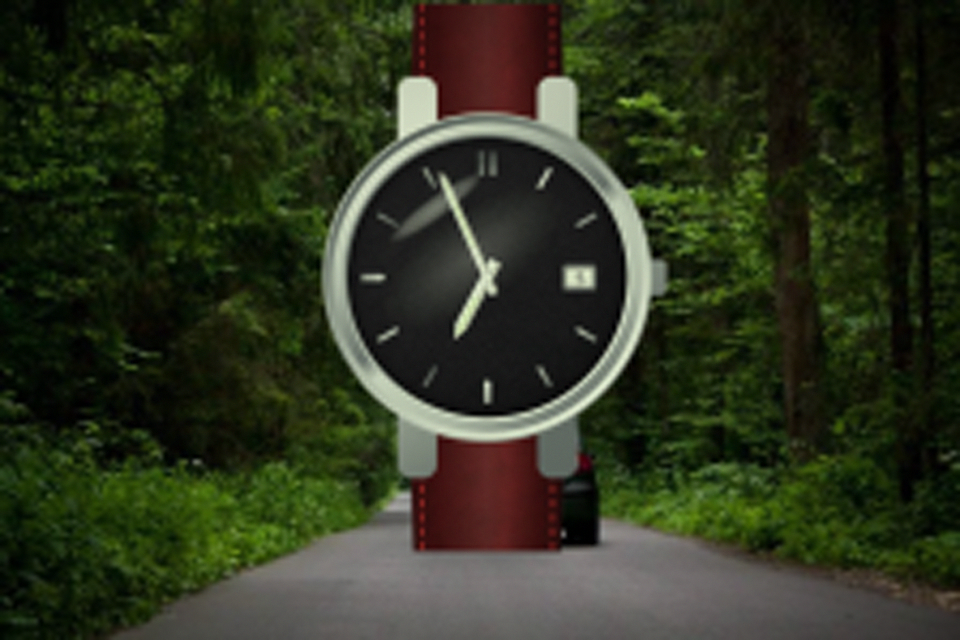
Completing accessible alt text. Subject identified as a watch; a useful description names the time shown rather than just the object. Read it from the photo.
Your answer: 6:56
